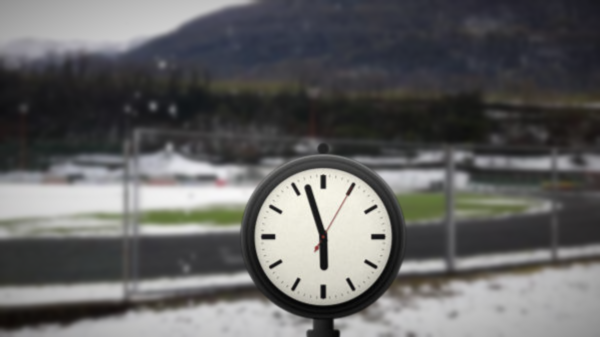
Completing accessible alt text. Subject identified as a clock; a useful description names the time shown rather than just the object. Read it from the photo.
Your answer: 5:57:05
